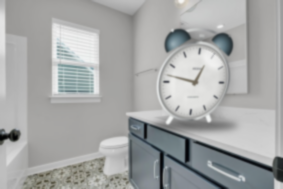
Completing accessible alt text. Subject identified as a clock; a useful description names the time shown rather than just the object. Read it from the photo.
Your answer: 12:47
